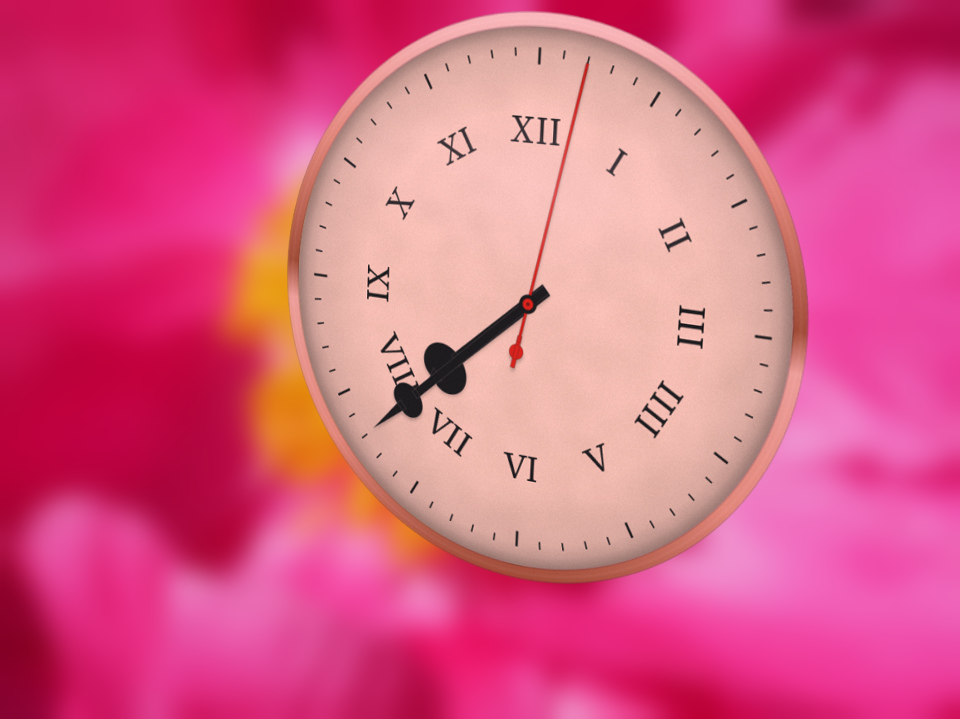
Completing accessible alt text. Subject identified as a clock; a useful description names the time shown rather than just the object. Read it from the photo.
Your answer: 7:38:02
